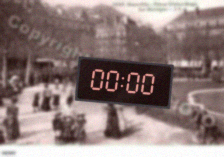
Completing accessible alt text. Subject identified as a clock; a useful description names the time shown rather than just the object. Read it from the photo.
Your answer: 0:00
